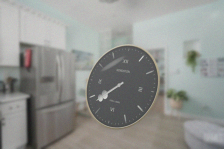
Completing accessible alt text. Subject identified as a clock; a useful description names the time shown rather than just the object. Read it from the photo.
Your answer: 7:38
